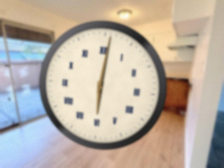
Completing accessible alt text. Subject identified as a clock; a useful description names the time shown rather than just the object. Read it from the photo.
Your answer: 6:01
